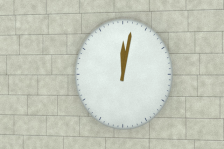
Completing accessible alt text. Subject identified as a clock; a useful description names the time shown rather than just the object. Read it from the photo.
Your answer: 12:02
